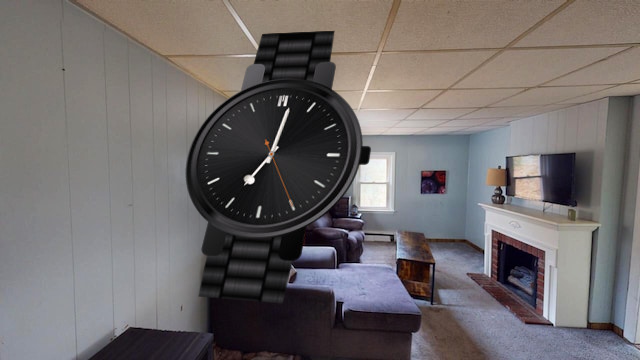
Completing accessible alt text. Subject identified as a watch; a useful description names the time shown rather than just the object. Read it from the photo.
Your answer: 7:01:25
